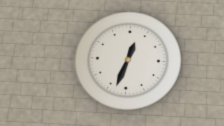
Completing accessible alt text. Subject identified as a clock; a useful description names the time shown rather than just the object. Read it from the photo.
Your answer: 12:33
